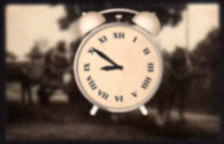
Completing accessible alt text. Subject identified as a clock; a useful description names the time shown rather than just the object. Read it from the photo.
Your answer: 8:51
